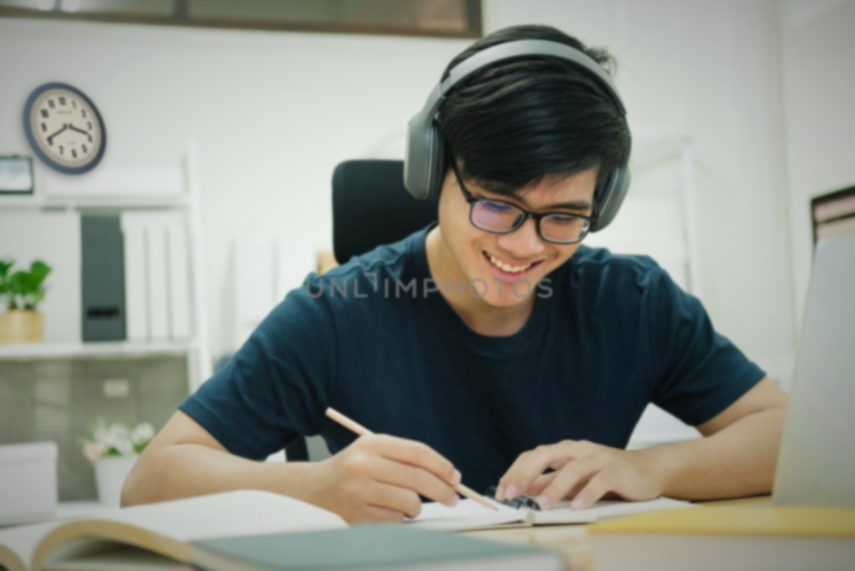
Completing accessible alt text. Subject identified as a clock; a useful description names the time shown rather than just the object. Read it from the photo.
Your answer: 3:41
